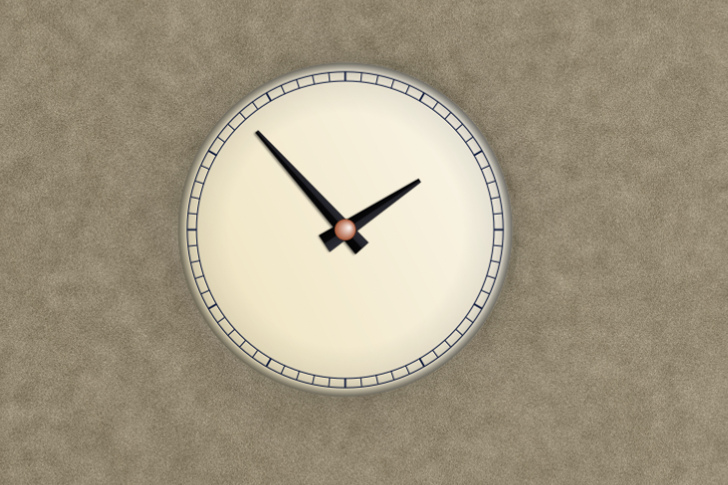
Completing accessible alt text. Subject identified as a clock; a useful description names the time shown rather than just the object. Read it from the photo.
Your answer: 1:53
